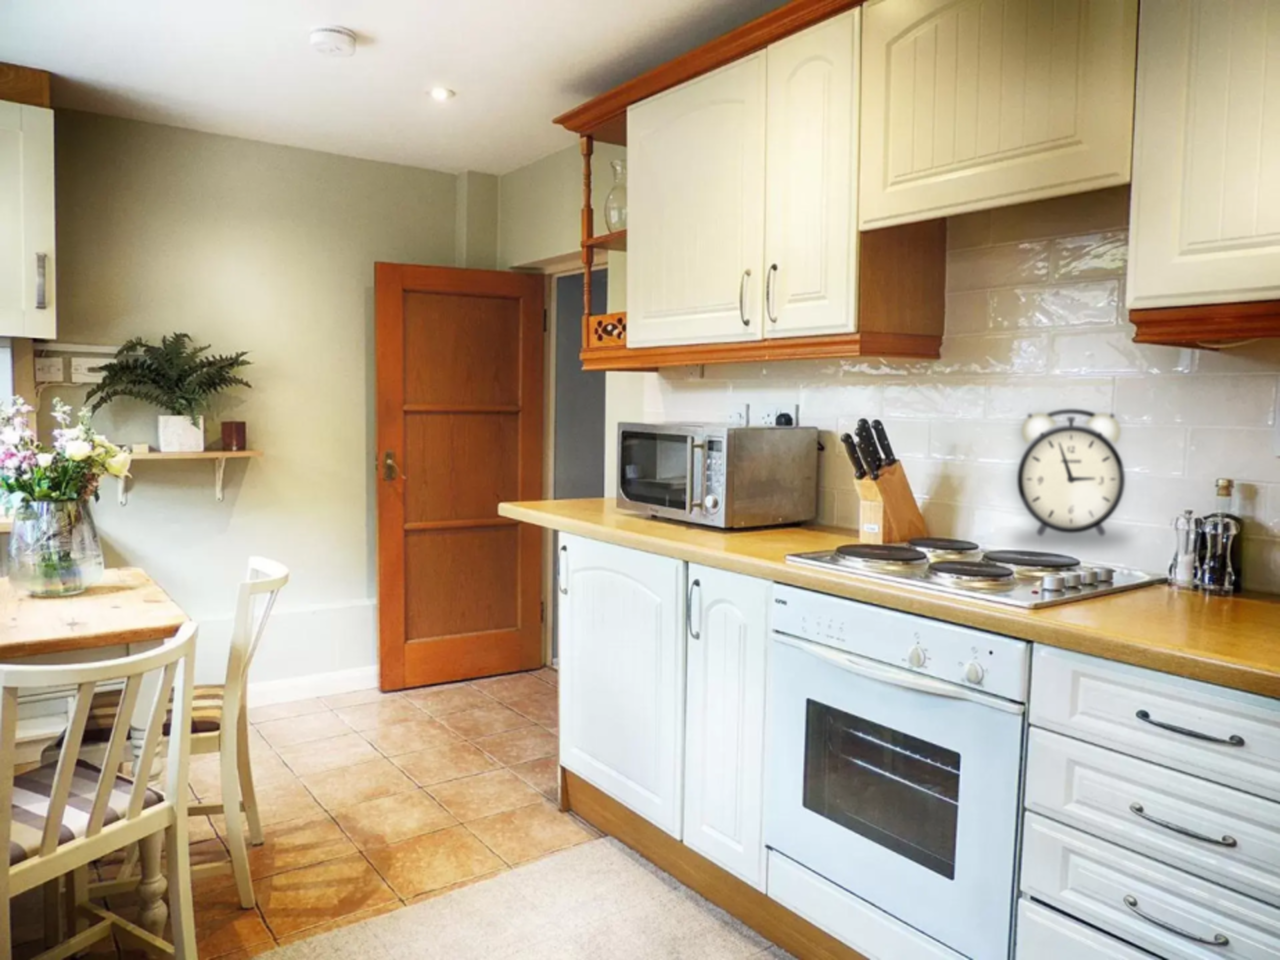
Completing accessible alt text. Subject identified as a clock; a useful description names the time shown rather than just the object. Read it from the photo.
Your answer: 2:57
